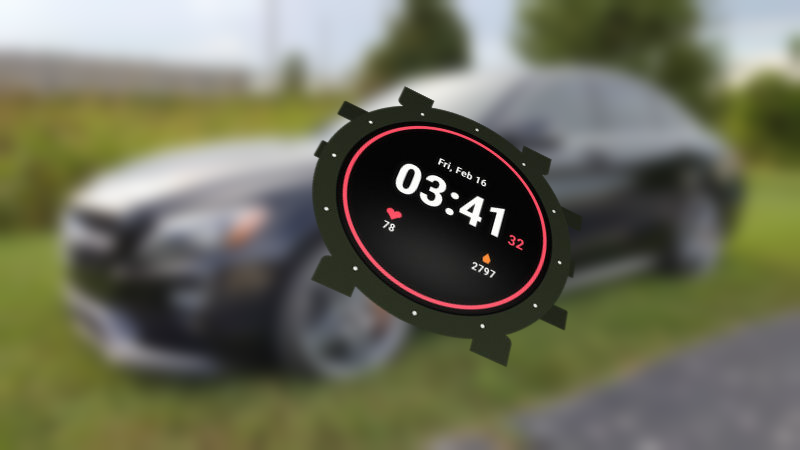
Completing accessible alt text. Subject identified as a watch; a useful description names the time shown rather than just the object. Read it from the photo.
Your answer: 3:41:32
